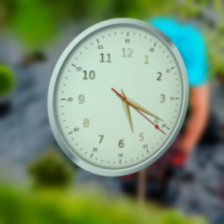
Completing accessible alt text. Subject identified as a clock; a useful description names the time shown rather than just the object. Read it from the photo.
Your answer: 5:19:21
